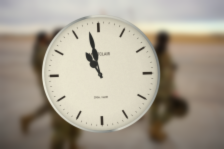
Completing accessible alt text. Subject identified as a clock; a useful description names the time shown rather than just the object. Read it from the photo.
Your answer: 10:58
